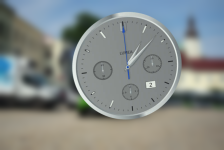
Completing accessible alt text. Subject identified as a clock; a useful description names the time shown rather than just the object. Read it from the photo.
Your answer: 1:08
